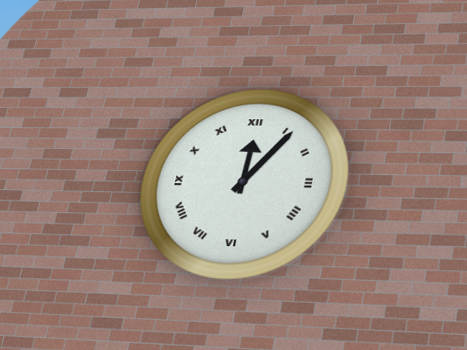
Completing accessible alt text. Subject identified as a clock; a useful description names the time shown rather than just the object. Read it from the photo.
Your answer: 12:06
